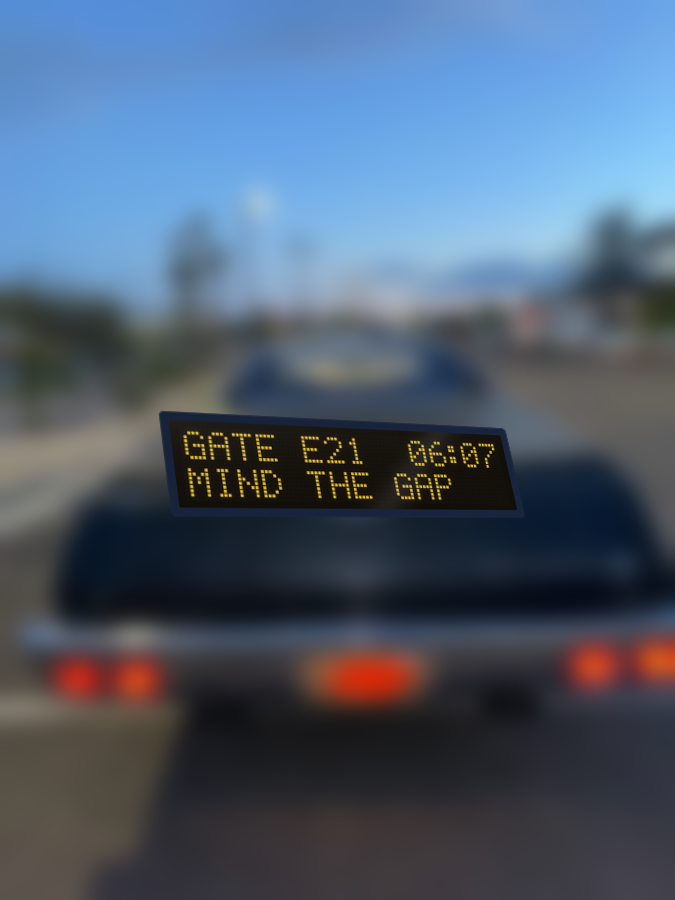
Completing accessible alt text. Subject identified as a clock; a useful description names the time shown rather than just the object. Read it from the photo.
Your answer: 6:07
